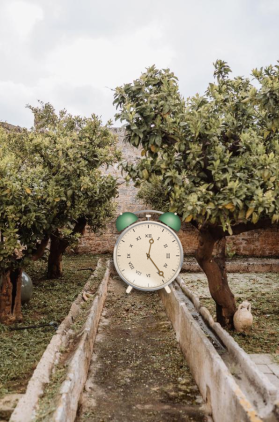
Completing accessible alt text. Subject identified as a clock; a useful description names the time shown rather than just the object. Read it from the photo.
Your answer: 12:24
